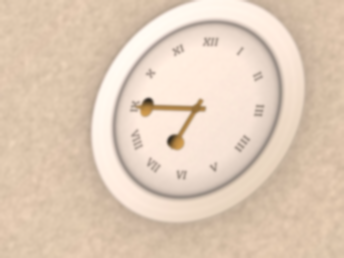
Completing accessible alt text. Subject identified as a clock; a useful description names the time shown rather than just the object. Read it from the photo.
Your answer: 6:45
